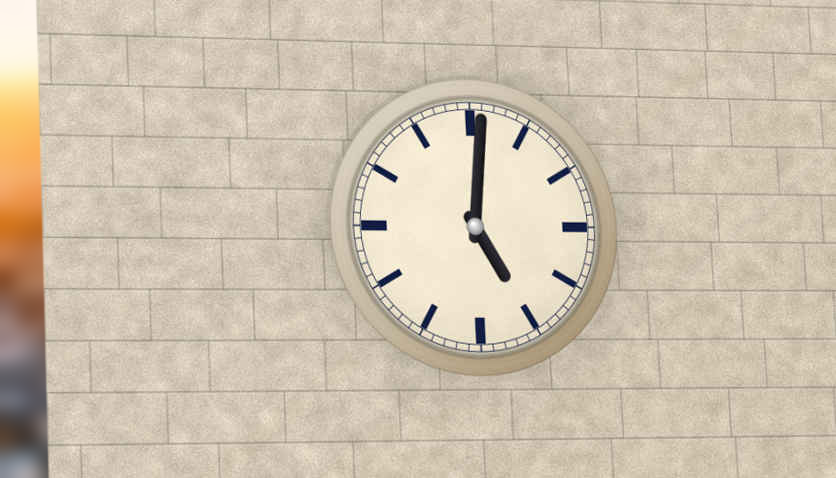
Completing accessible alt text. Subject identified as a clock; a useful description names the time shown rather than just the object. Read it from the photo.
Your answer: 5:01
